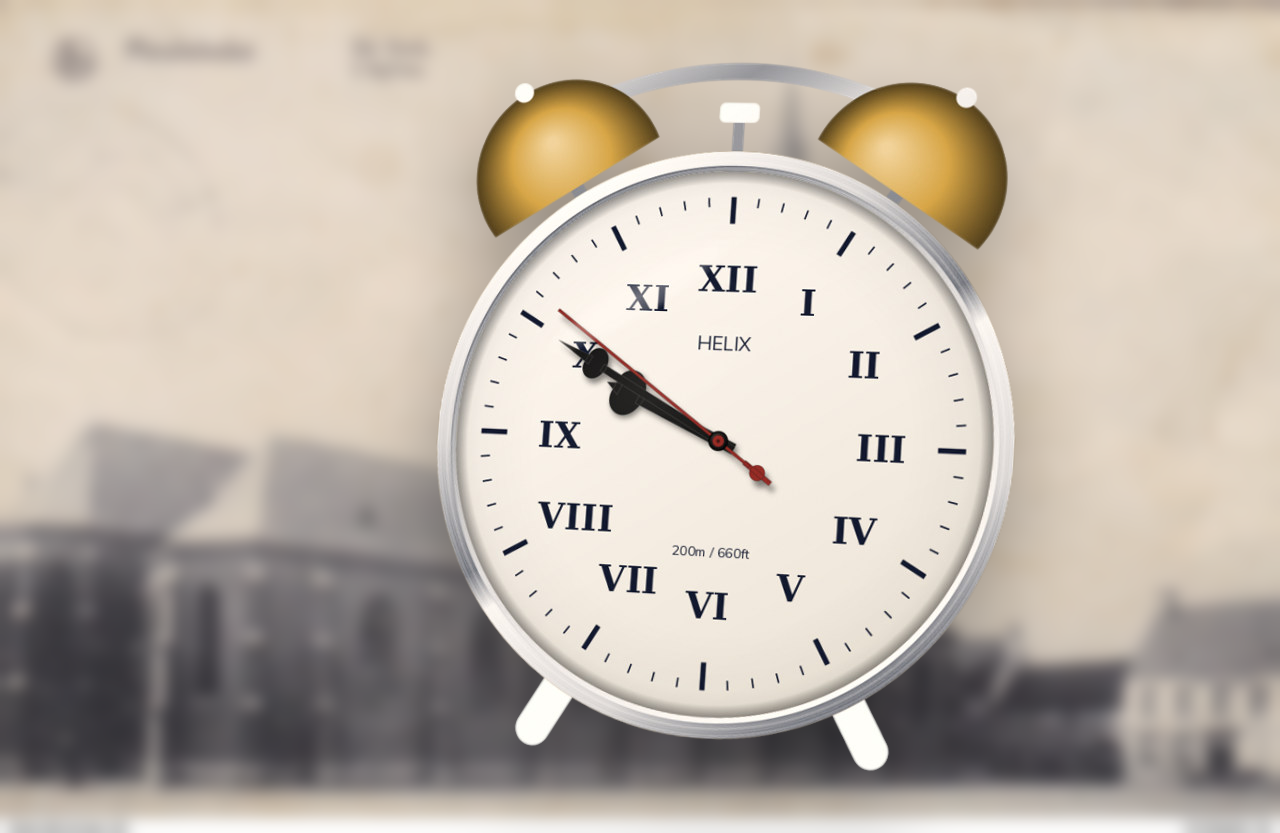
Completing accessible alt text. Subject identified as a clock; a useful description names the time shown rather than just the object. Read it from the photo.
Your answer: 9:49:51
